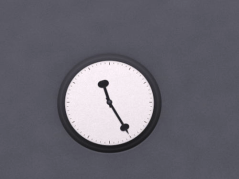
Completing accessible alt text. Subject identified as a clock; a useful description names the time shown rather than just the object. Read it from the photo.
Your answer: 11:25
